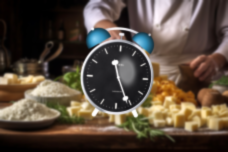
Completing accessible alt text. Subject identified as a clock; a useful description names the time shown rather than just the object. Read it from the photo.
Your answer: 11:26
